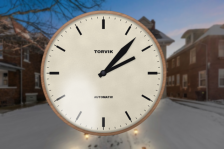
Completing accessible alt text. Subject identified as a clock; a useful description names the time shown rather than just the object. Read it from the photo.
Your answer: 2:07
